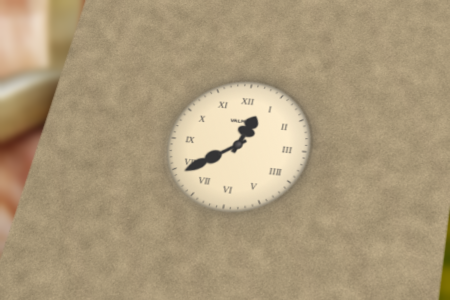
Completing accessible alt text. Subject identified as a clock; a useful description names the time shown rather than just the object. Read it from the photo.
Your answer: 12:39
